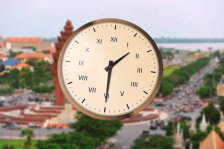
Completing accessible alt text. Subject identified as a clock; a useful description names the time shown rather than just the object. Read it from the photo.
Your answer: 1:30
